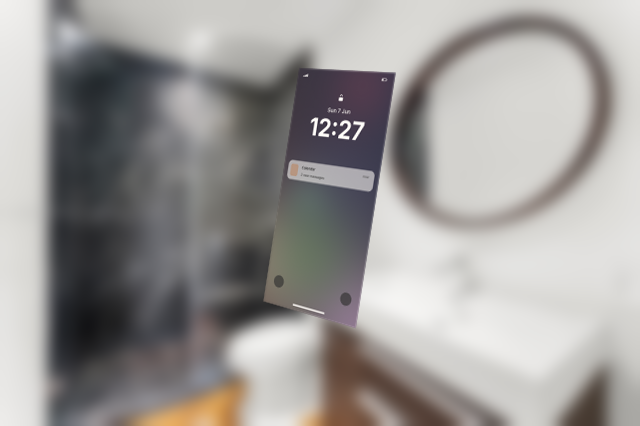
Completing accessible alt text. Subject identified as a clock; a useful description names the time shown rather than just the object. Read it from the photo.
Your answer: 12:27
